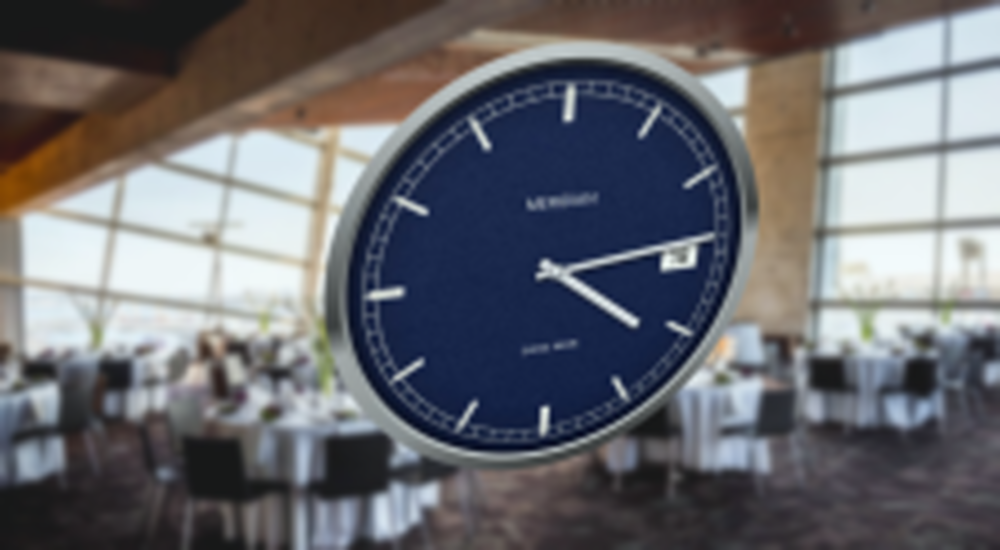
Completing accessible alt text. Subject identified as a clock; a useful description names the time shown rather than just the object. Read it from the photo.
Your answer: 4:14
